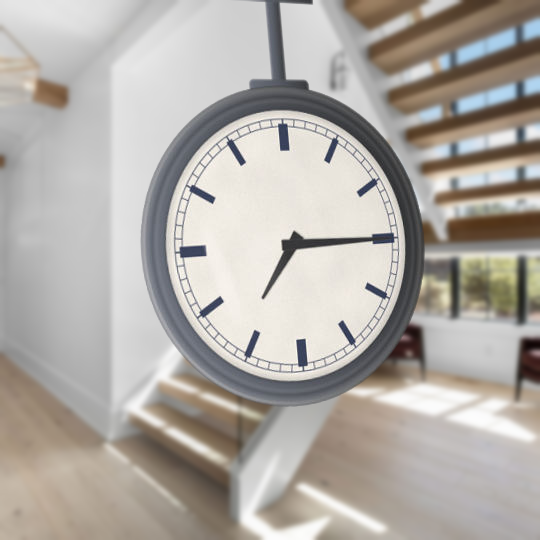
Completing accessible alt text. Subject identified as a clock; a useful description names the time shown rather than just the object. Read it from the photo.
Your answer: 7:15
